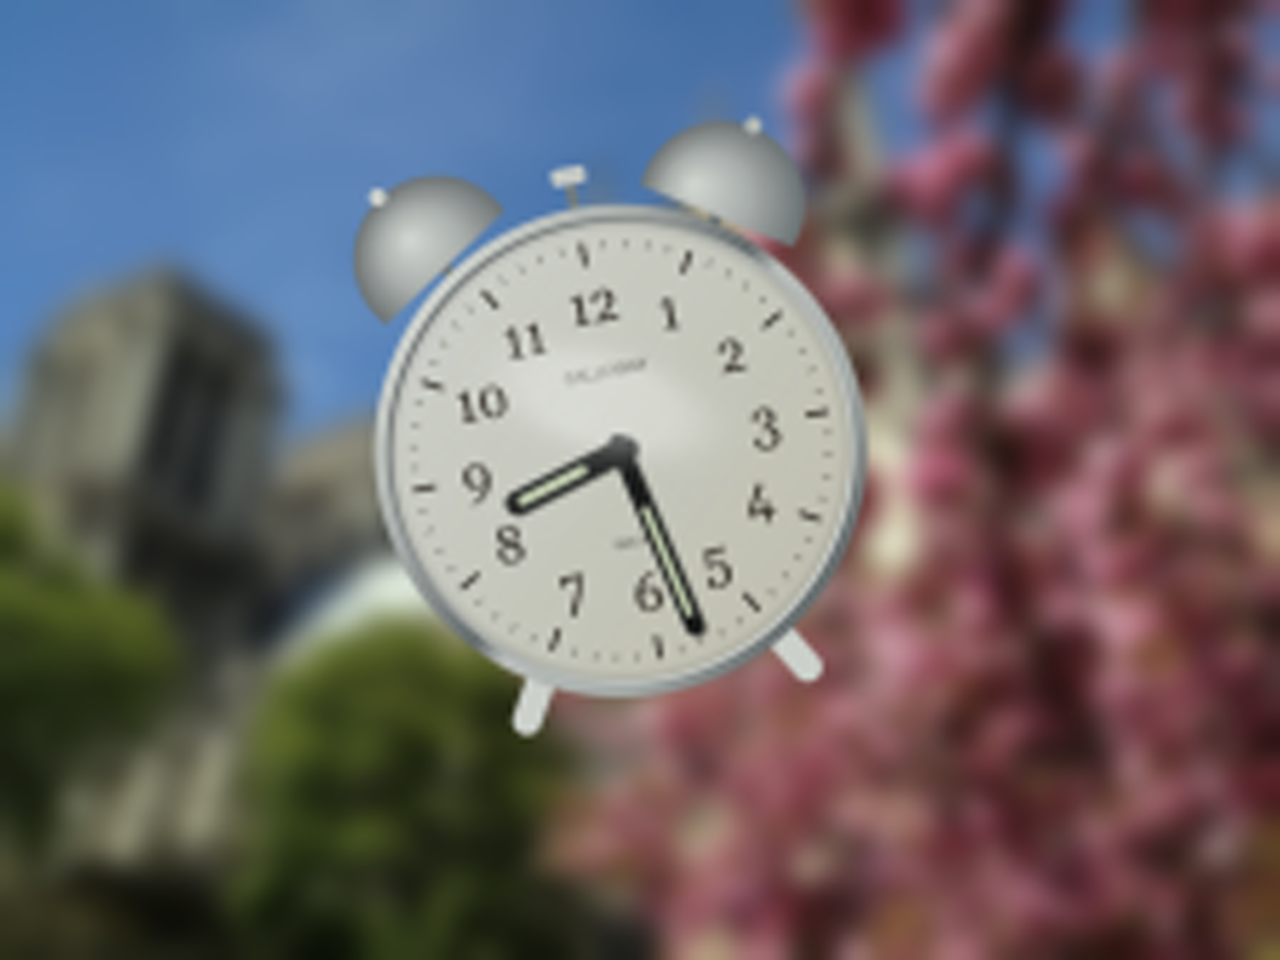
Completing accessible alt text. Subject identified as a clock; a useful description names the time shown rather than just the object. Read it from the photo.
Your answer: 8:28
